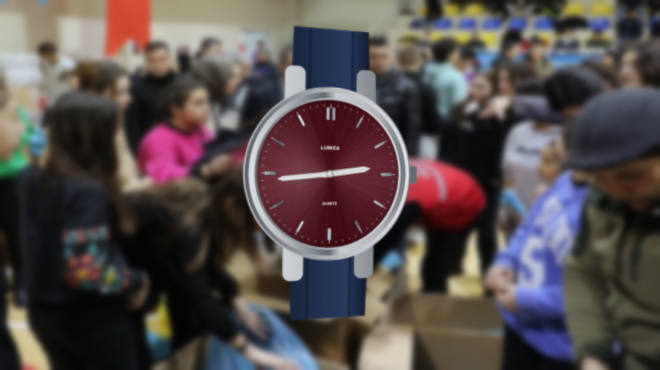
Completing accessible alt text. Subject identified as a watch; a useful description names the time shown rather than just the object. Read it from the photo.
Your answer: 2:44
